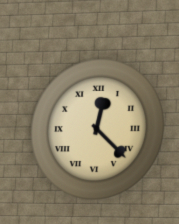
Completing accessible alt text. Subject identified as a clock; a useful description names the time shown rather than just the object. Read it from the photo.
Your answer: 12:22
